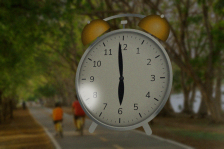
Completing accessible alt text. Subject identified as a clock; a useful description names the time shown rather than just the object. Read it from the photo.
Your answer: 5:59
